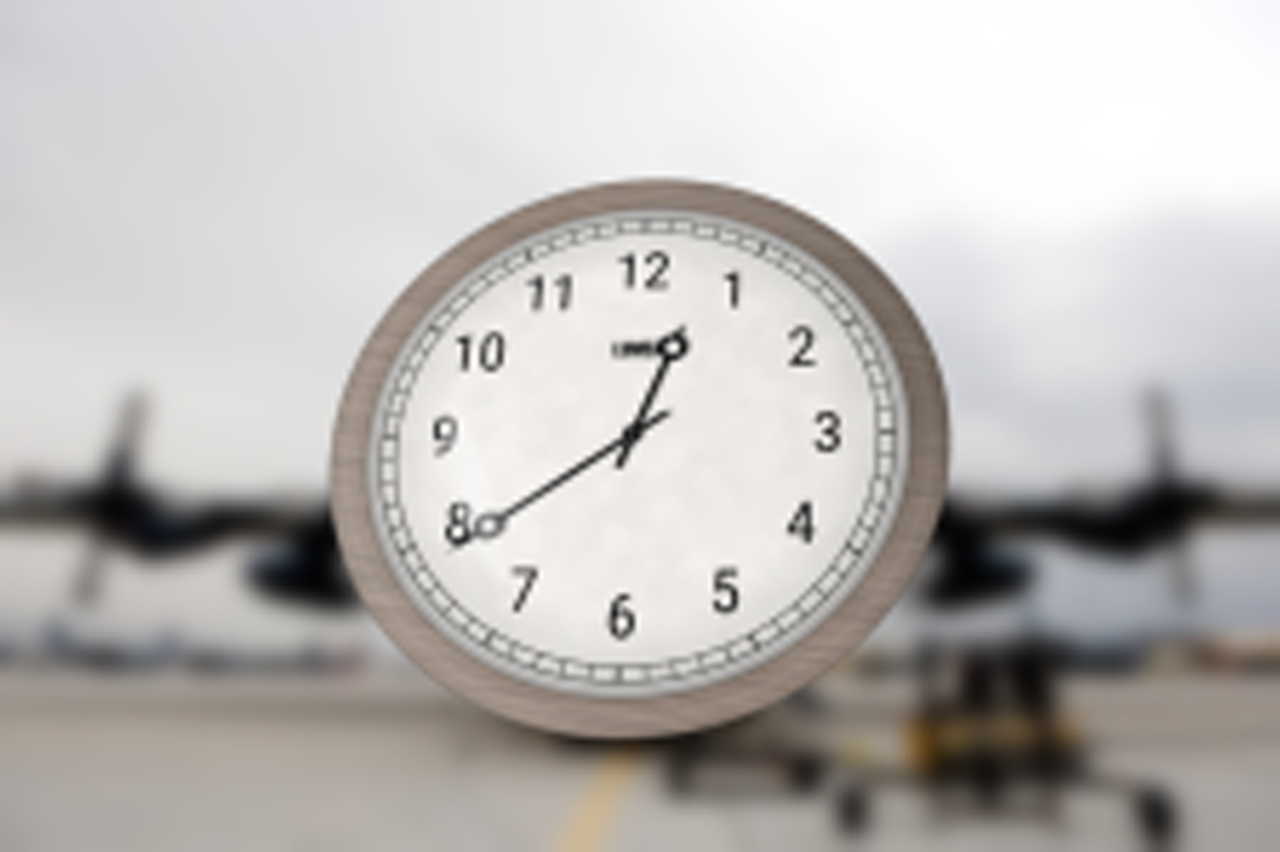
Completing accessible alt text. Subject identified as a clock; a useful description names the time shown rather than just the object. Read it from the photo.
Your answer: 12:39
